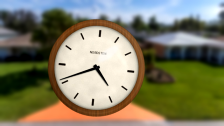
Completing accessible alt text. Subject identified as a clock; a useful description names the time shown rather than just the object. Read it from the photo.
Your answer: 4:41
